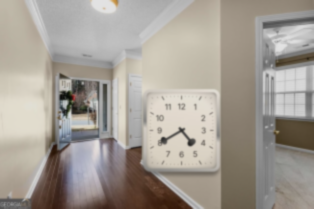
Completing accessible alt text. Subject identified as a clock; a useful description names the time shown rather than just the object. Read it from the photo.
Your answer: 4:40
